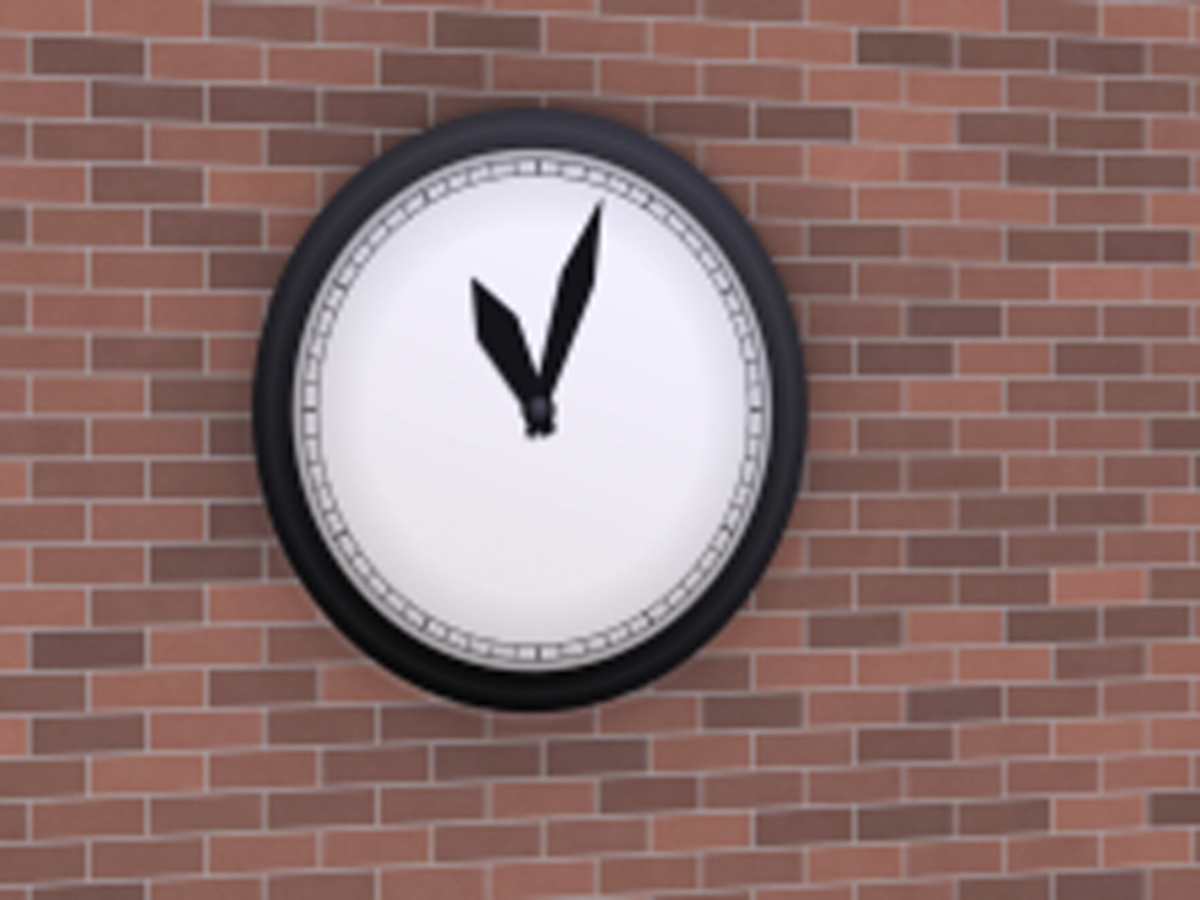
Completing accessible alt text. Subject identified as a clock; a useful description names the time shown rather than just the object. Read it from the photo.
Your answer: 11:03
